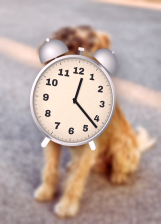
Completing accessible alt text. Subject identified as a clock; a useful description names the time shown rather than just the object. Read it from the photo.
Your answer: 12:22
